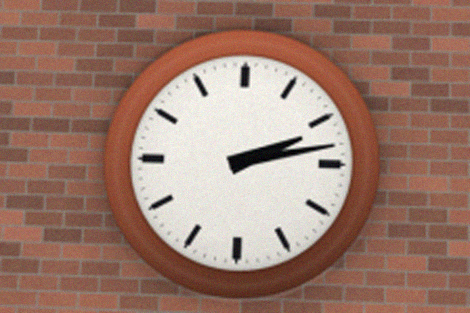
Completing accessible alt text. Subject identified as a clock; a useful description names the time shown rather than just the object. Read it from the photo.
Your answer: 2:13
